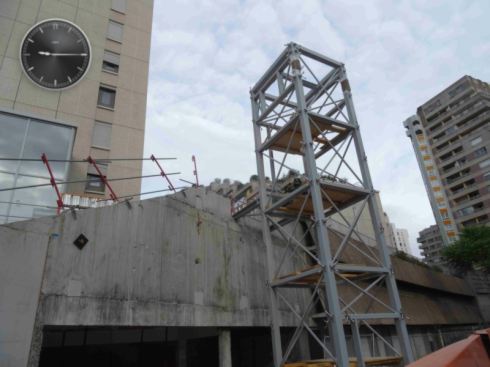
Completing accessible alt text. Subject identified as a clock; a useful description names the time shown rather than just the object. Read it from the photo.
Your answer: 9:15
